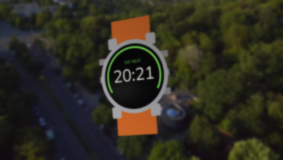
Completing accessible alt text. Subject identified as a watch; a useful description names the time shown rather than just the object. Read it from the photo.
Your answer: 20:21
